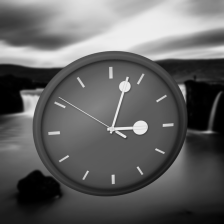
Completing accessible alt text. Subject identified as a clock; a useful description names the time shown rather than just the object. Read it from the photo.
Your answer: 3:02:51
